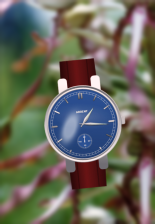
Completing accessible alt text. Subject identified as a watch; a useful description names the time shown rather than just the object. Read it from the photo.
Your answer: 1:16
